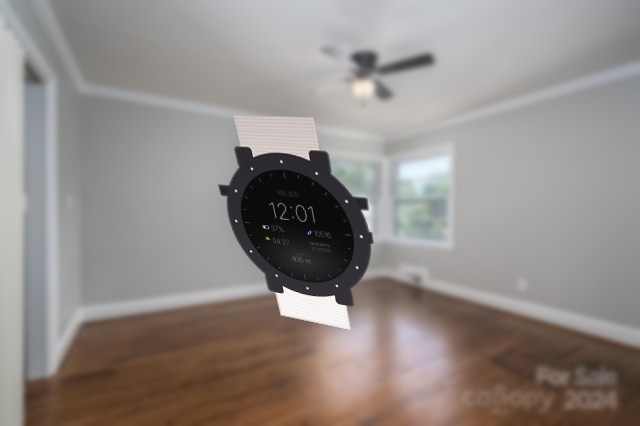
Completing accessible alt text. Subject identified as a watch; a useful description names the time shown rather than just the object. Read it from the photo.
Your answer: 12:01
